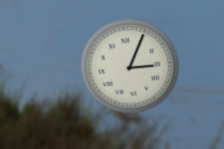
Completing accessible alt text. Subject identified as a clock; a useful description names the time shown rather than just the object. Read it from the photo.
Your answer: 3:05
